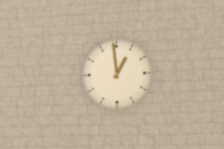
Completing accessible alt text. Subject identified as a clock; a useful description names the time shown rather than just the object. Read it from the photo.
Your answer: 12:59
